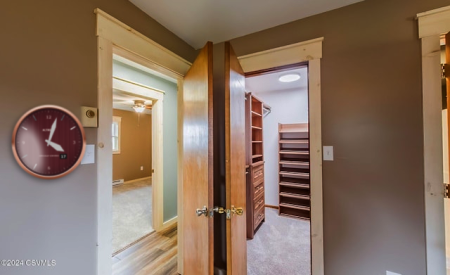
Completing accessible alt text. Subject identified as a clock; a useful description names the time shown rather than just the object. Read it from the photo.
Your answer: 4:03
